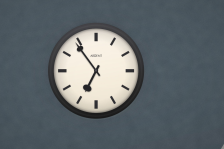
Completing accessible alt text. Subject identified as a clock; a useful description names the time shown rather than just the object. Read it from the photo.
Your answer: 6:54
